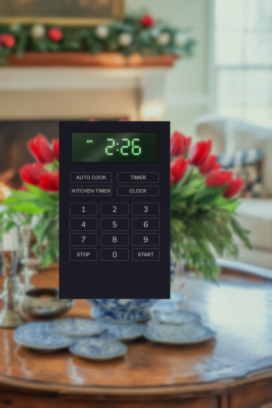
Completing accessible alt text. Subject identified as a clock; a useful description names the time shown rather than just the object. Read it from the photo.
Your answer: 2:26
